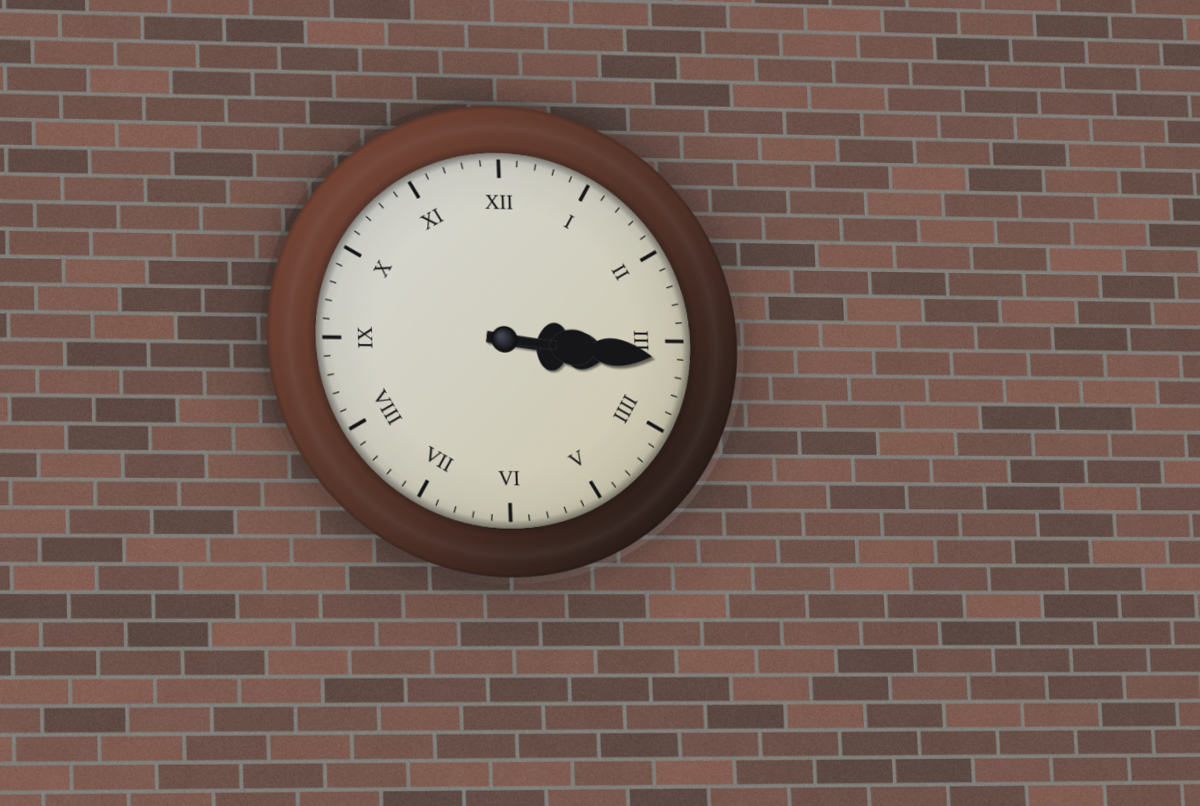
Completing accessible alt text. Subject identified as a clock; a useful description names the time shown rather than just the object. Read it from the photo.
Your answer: 3:16
